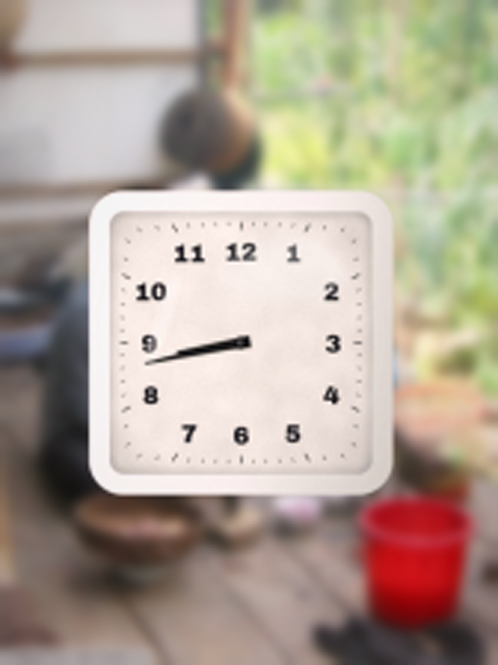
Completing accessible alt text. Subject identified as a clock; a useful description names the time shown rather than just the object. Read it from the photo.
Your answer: 8:43
